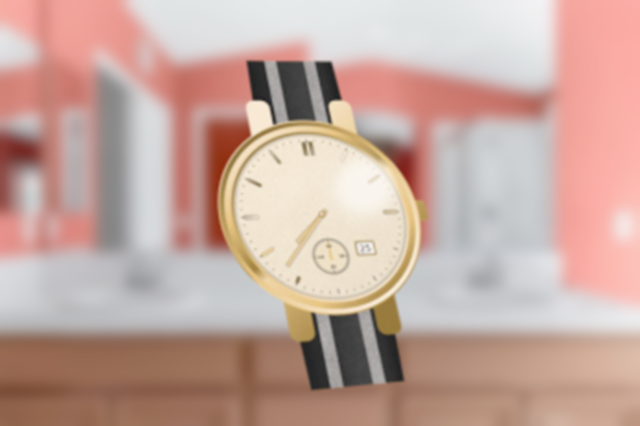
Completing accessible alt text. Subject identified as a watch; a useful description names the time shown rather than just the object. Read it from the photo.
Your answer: 7:37
